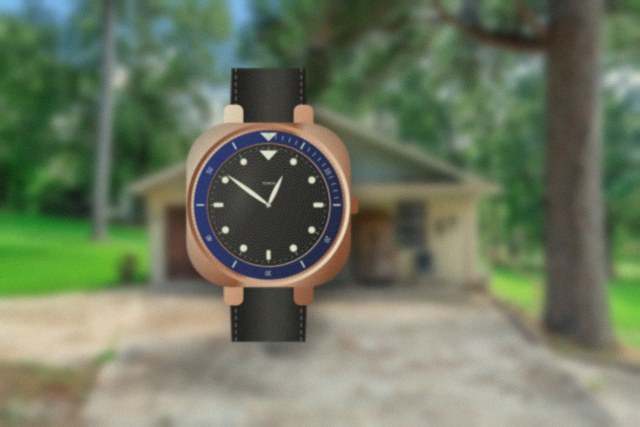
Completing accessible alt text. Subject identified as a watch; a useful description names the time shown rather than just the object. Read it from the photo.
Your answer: 12:51
